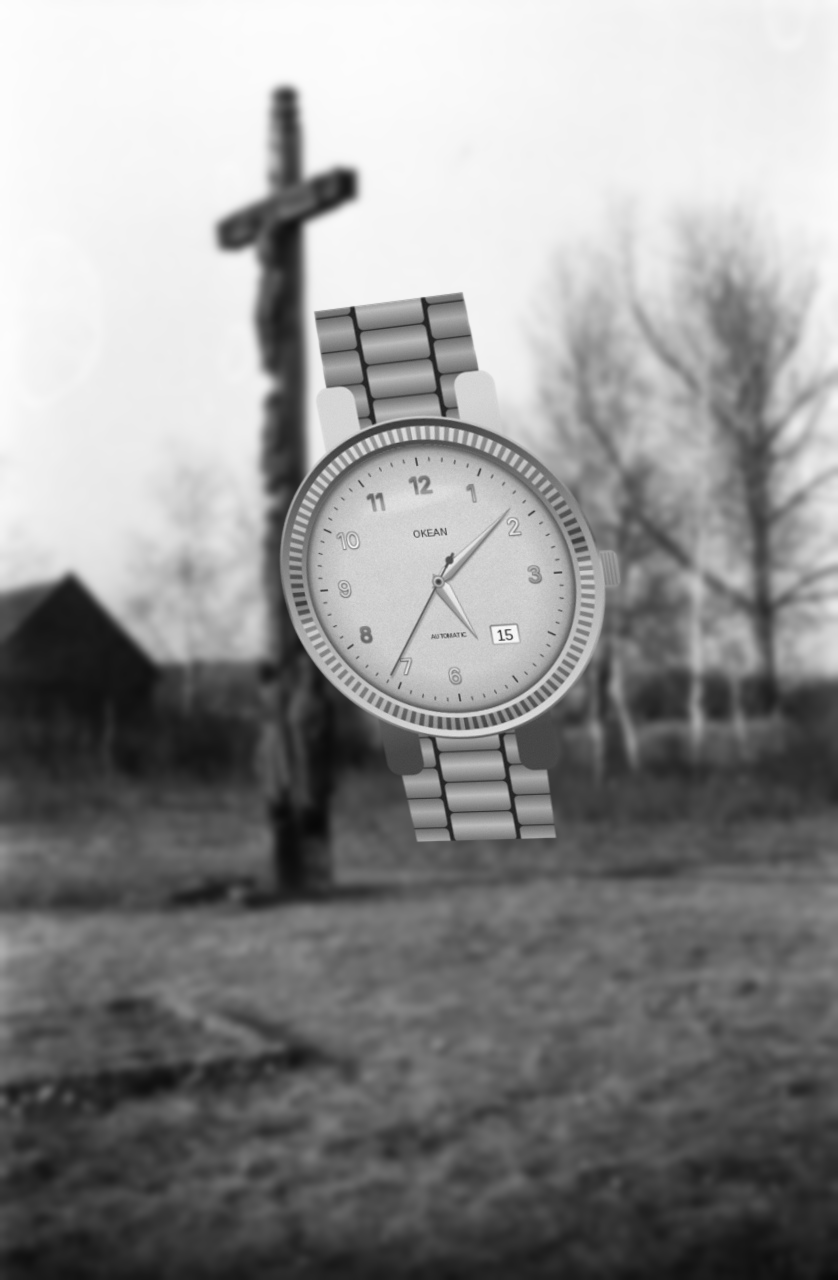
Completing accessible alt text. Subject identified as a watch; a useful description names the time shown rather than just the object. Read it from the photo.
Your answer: 5:08:36
